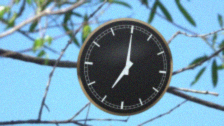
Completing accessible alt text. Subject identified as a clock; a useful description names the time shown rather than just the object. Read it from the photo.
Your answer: 7:00
